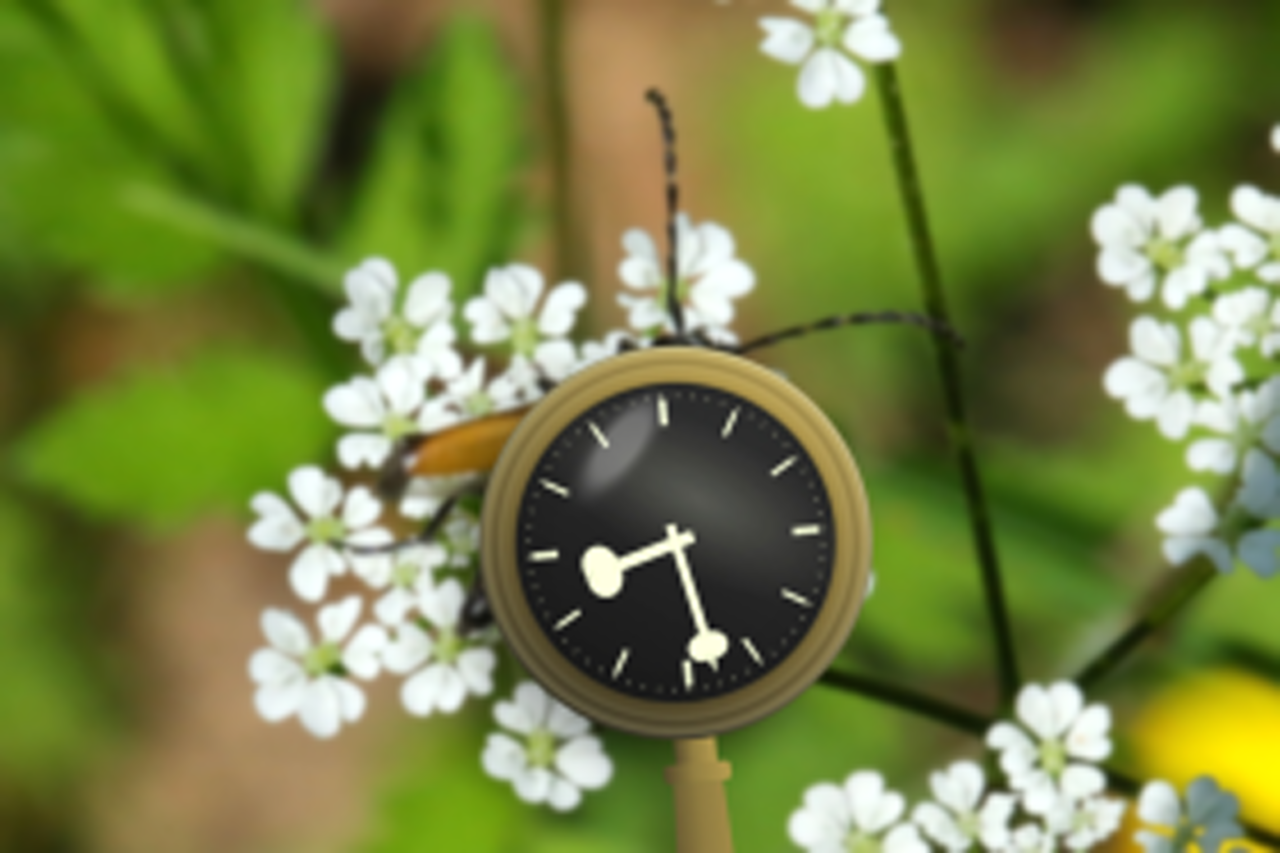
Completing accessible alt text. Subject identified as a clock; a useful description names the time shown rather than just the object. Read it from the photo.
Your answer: 8:28
